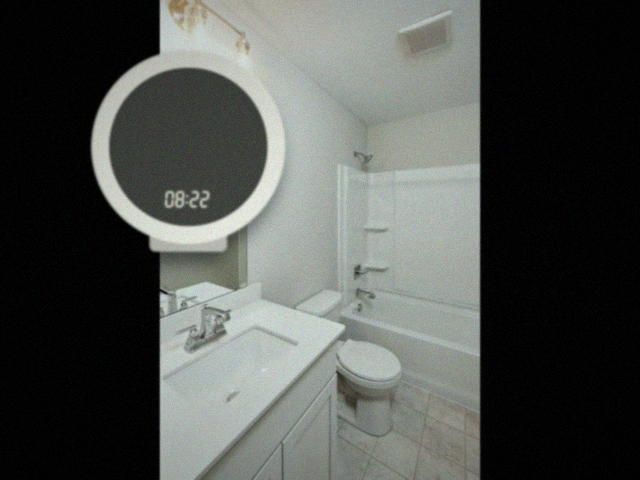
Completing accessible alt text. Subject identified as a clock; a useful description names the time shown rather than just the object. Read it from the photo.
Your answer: 8:22
